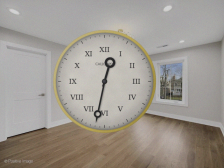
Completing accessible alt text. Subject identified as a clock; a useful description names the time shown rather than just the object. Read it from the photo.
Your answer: 12:32
